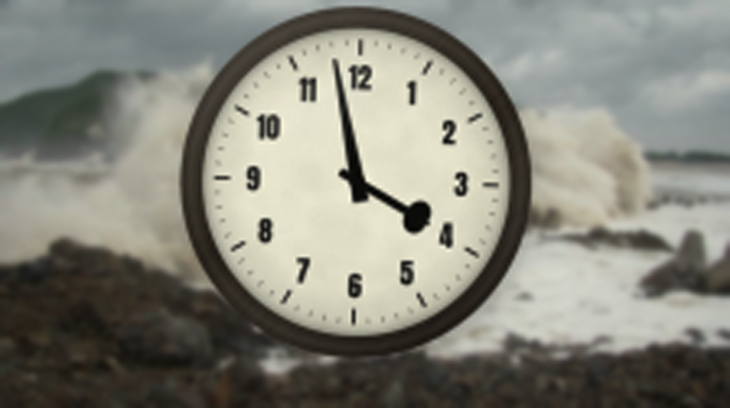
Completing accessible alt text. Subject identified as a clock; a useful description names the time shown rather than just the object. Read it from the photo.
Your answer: 3:58
